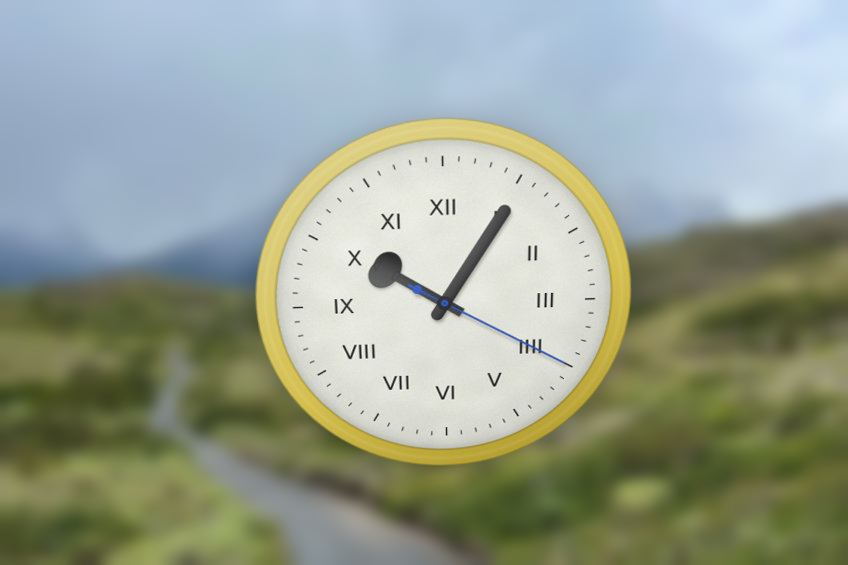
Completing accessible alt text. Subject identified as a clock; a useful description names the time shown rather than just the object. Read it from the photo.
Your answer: 10:05:20
